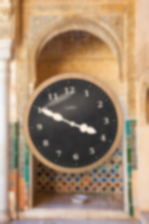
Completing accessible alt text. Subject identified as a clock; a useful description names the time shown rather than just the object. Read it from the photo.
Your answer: 3:50
